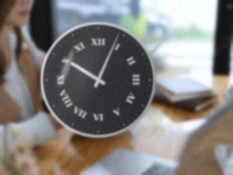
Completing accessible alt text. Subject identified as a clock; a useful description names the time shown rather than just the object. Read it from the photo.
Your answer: 10:04
